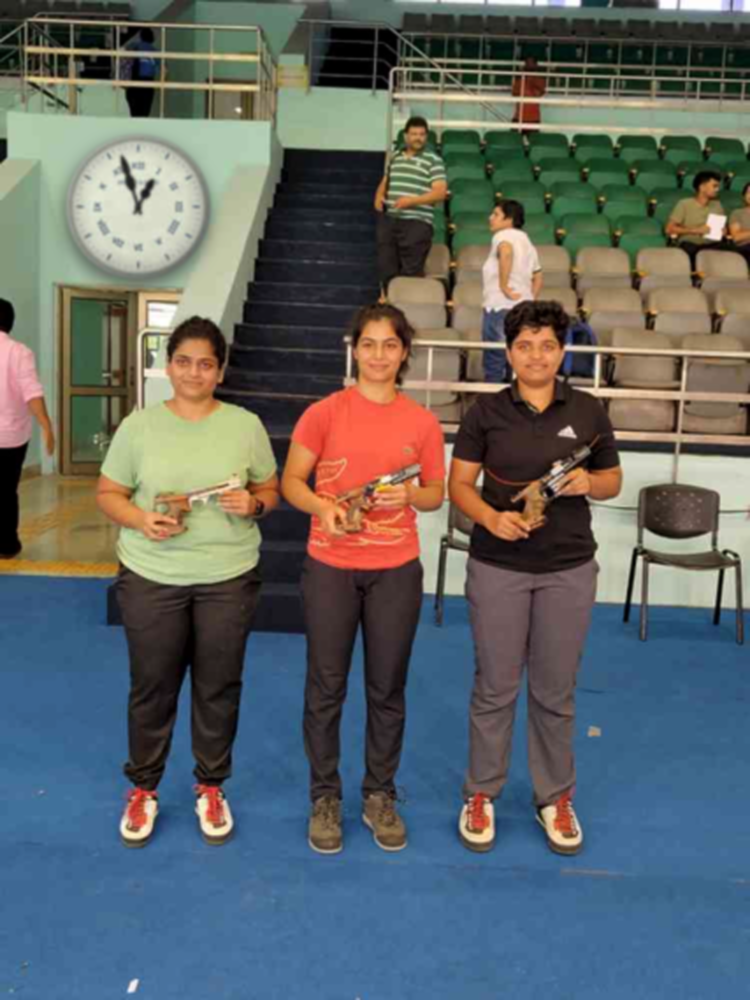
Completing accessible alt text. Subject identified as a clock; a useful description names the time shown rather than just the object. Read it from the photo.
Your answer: 12:57
